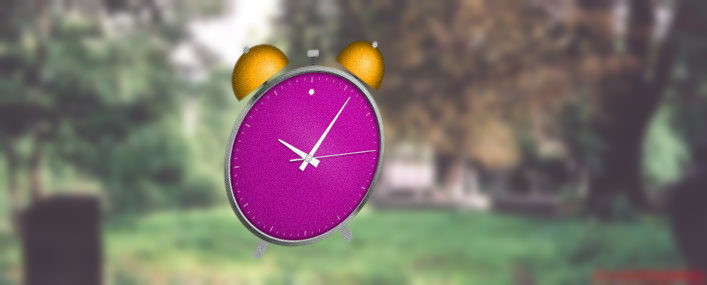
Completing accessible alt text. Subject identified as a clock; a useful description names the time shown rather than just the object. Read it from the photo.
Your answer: 10:06:15
